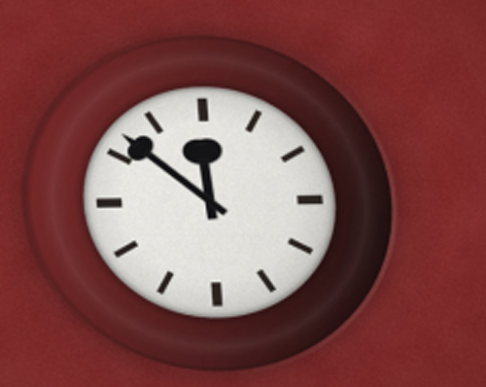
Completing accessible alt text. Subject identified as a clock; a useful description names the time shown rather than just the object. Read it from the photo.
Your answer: 11:52
